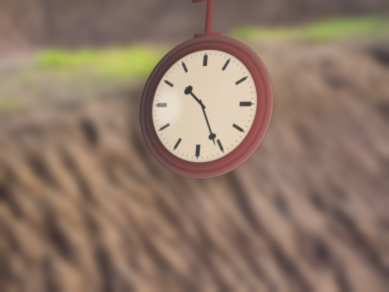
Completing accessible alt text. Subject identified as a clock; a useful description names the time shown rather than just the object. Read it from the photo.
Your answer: 10:26
